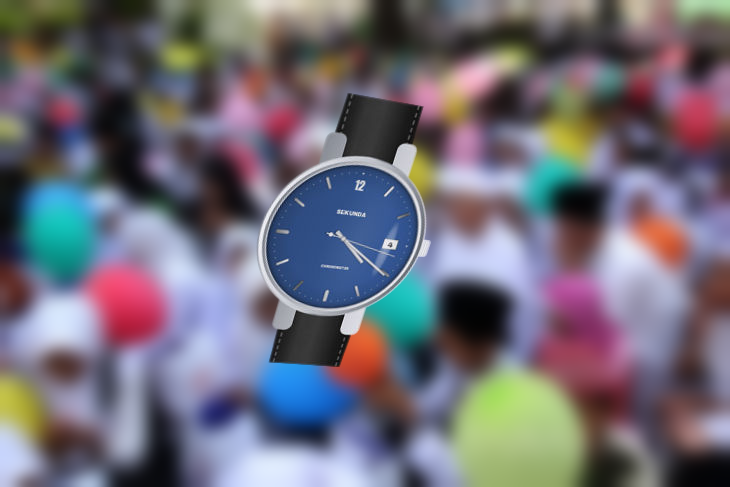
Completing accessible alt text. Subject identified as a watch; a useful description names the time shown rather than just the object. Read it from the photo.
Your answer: 4:20:17
